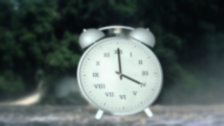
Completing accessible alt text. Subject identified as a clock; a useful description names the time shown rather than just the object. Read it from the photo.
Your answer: 4:00
